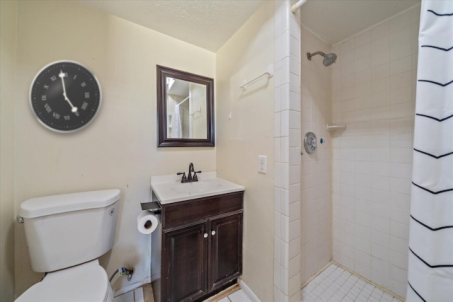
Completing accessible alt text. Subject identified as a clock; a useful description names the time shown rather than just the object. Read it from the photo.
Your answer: 4:59
